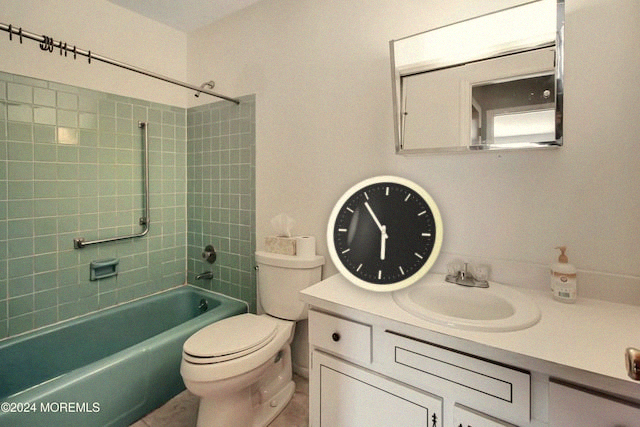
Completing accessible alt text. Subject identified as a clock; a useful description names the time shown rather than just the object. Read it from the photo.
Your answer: 5:54
